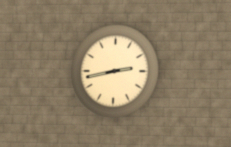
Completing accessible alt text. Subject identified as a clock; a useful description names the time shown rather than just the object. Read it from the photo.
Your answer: 2:43
